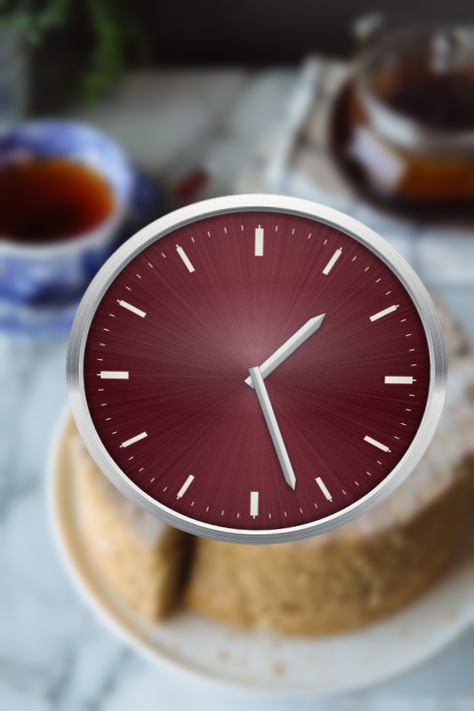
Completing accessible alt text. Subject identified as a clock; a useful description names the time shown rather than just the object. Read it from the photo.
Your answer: 1:27
